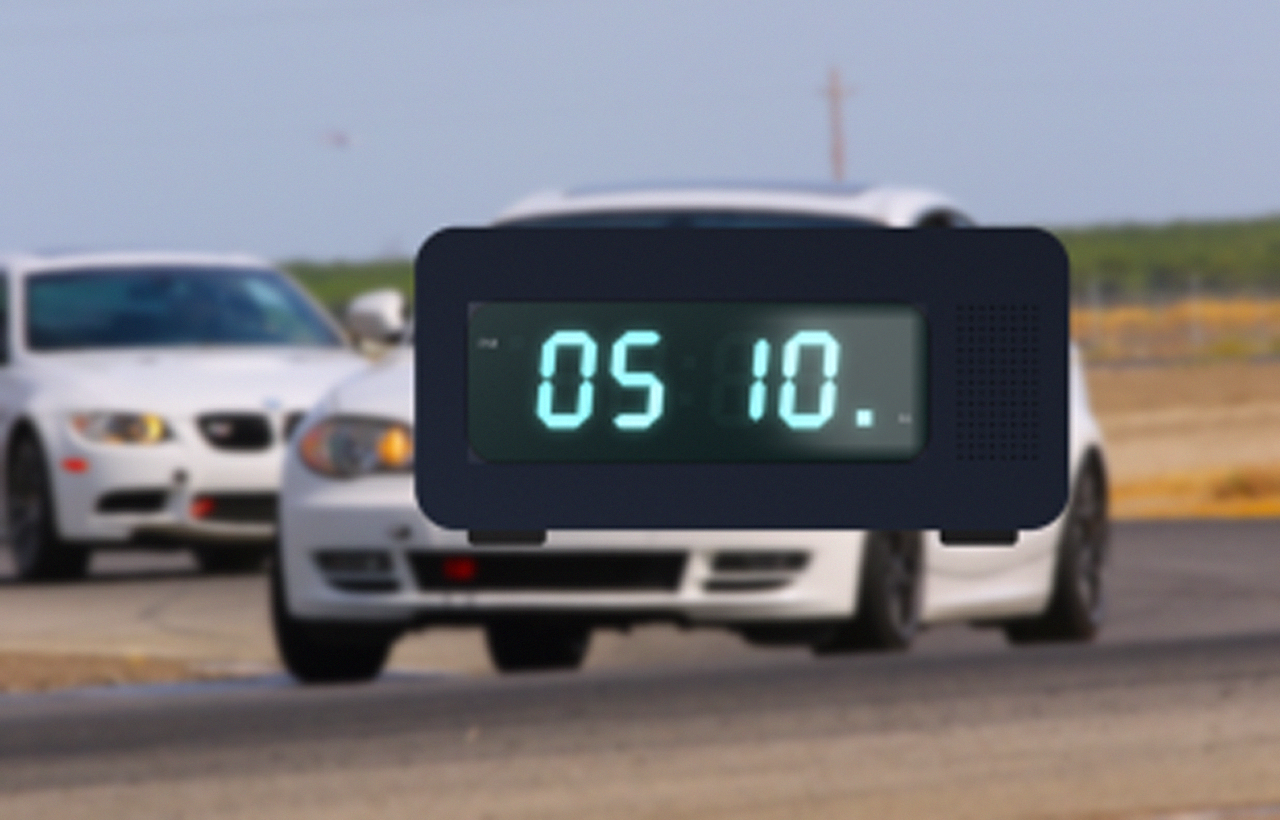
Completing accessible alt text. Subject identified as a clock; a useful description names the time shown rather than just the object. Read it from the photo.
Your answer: 5:10
